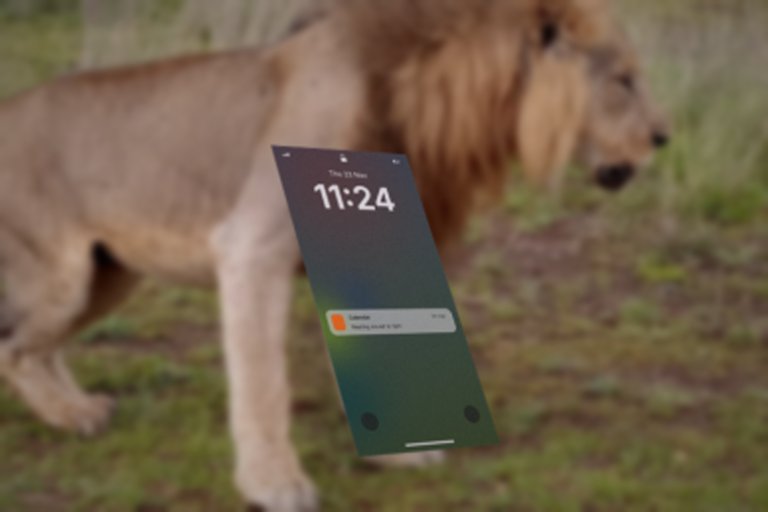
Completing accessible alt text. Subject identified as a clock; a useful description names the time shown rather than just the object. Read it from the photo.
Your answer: 11:24
